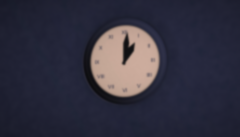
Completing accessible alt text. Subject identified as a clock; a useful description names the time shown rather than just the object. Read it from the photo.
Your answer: 1:01
